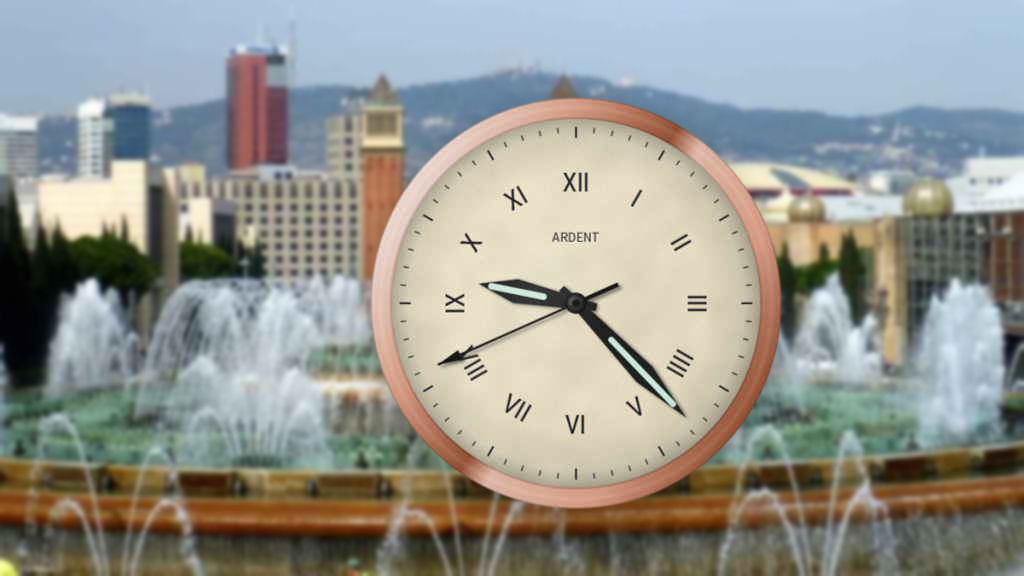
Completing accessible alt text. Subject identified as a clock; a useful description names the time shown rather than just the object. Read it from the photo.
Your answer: 9:22:41
